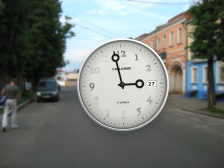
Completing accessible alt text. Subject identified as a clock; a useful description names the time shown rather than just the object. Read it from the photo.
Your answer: 2:58
